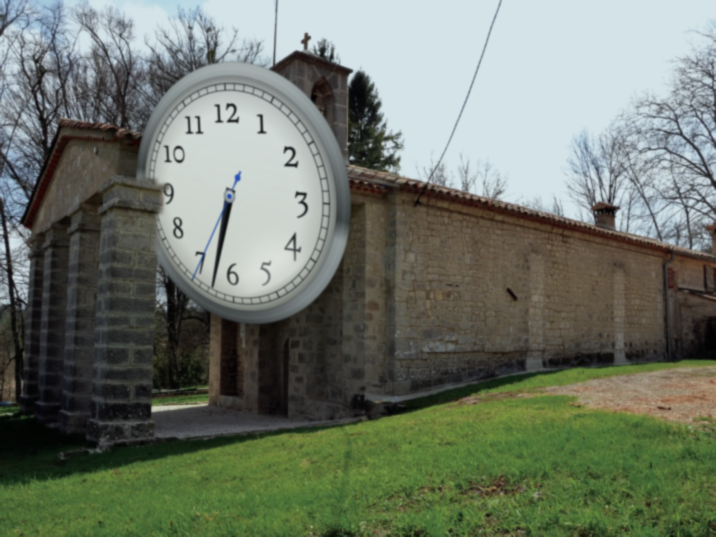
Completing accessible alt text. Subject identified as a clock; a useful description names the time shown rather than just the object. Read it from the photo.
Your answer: 6:32:35
